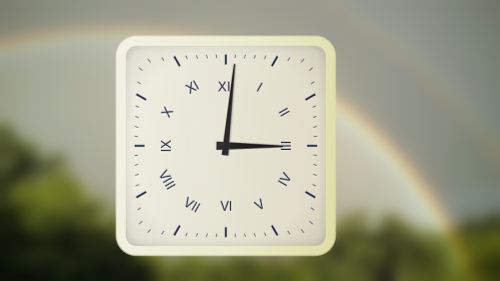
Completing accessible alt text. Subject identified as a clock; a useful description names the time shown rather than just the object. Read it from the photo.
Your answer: 3:01
